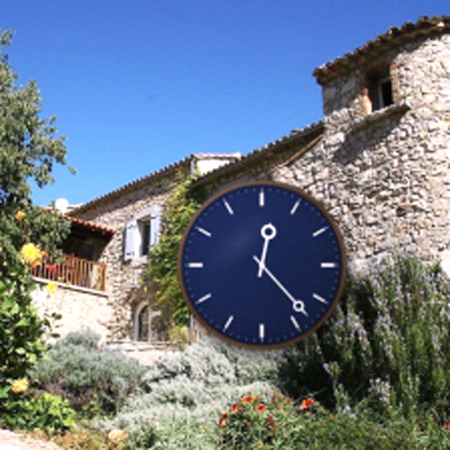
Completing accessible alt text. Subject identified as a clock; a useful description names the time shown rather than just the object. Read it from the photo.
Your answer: 12:23
